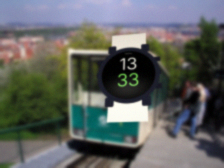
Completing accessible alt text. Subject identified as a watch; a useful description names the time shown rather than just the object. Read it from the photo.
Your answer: 13:33
